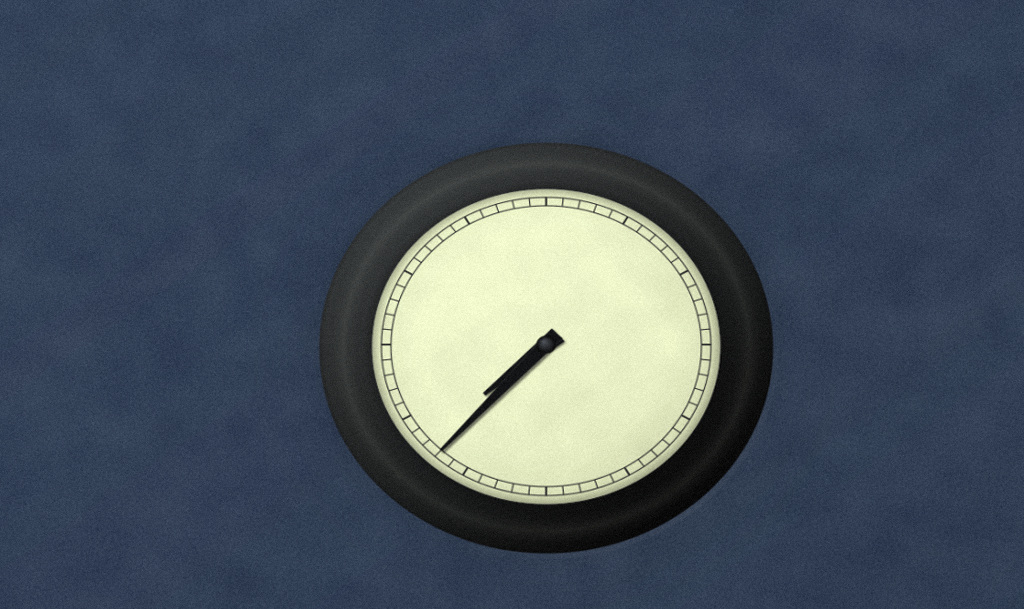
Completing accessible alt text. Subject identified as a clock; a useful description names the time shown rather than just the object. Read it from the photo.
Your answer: 7:37
